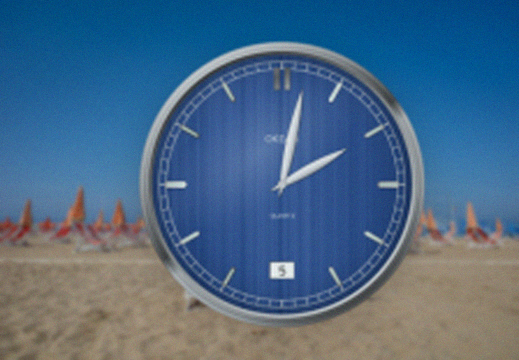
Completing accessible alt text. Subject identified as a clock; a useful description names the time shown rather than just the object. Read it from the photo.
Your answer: 2:02
